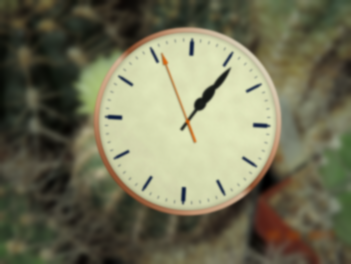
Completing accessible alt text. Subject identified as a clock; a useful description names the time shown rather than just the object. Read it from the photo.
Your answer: 1:05:56
